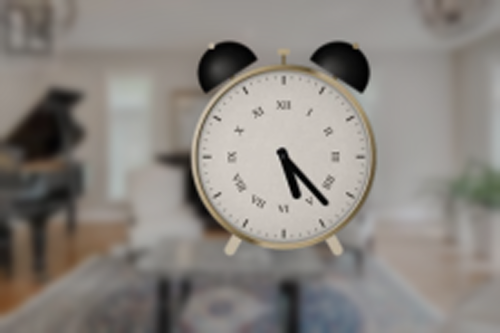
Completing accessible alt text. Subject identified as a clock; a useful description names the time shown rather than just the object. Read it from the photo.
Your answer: 5:23
